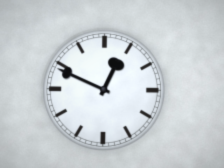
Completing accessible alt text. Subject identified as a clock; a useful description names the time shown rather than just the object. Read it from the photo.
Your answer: 12:49
